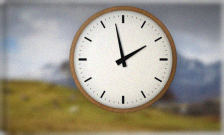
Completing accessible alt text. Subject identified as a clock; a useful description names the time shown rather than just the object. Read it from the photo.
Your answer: 1:58
